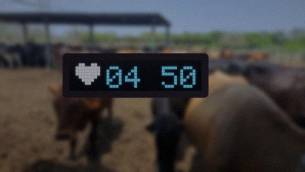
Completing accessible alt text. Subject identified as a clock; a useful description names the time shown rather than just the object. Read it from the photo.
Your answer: 4:50
